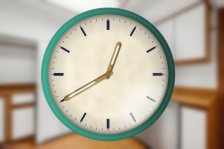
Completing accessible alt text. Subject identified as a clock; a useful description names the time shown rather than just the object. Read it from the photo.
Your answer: 12:40
